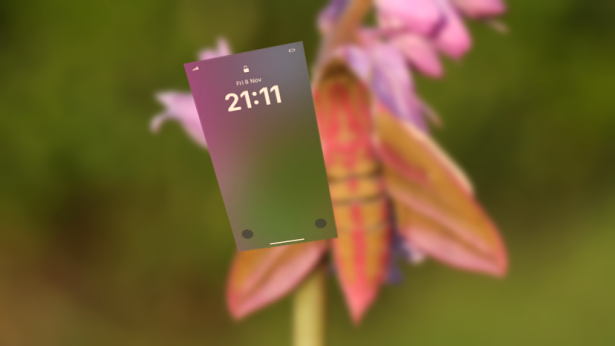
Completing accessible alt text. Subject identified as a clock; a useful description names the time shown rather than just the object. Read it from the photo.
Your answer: 21:11
